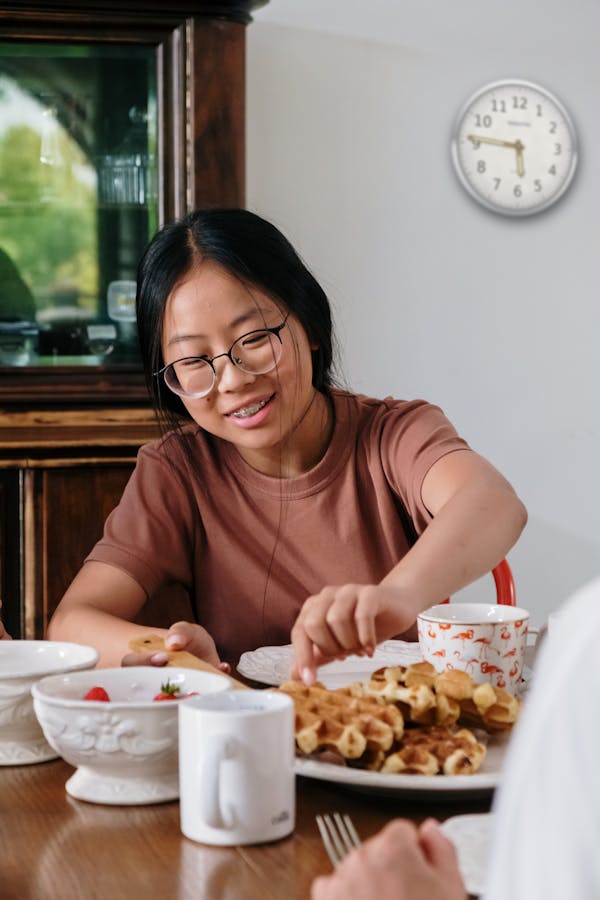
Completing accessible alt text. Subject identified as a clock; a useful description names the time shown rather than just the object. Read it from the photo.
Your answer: 5:46
